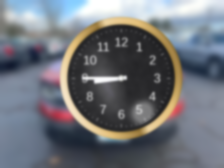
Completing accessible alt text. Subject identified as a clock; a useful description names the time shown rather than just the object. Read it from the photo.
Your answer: 8:45
